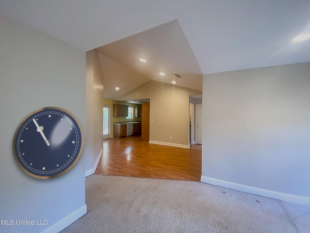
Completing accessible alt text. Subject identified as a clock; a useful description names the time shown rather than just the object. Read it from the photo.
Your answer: 10:54
